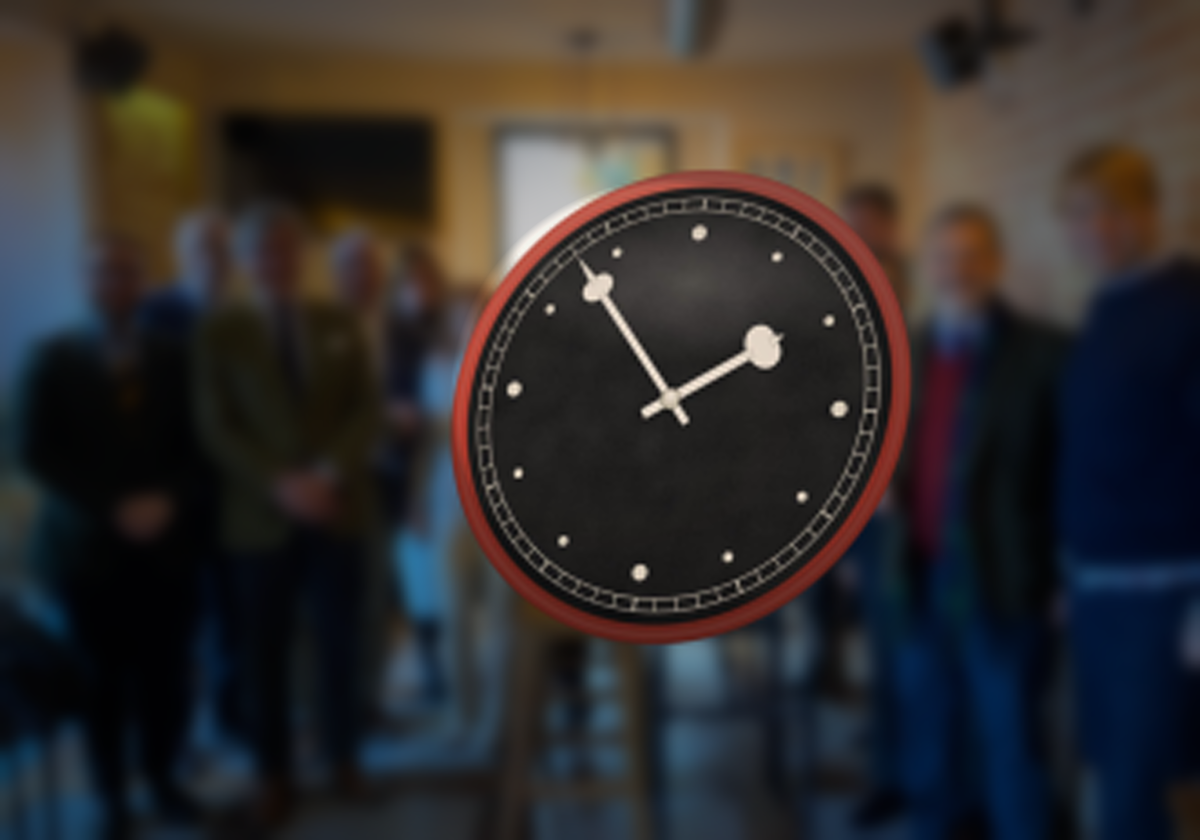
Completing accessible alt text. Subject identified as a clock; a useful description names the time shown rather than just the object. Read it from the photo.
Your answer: 1:53
